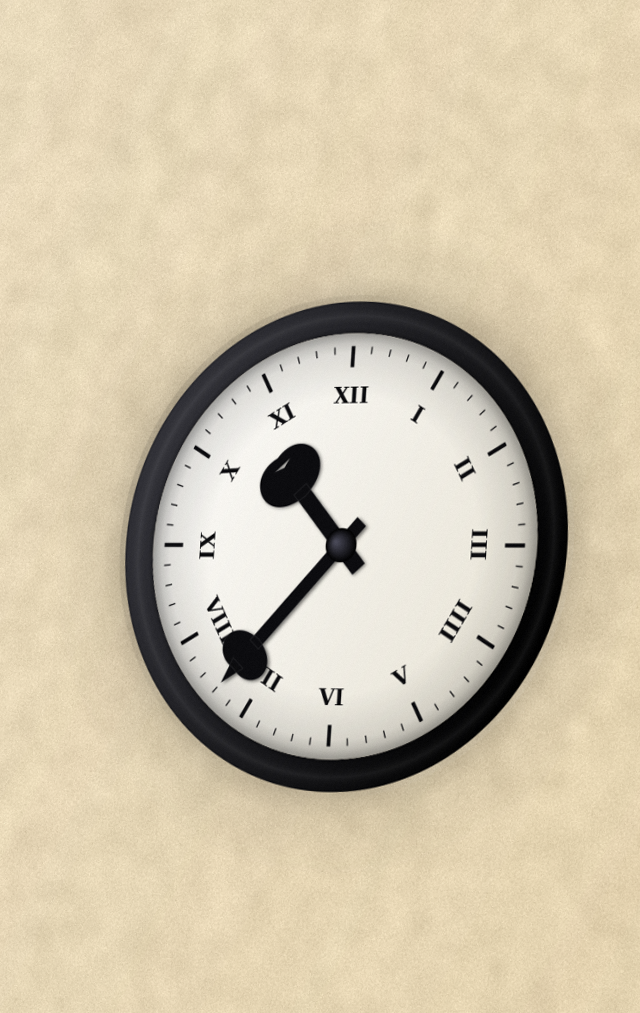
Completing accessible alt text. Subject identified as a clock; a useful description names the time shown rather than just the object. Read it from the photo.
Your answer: 10:37
